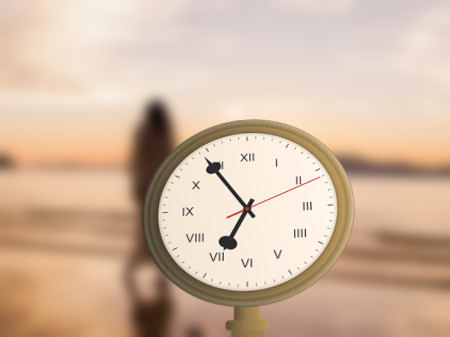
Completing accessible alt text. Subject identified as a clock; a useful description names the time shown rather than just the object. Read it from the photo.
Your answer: 6:54:11
